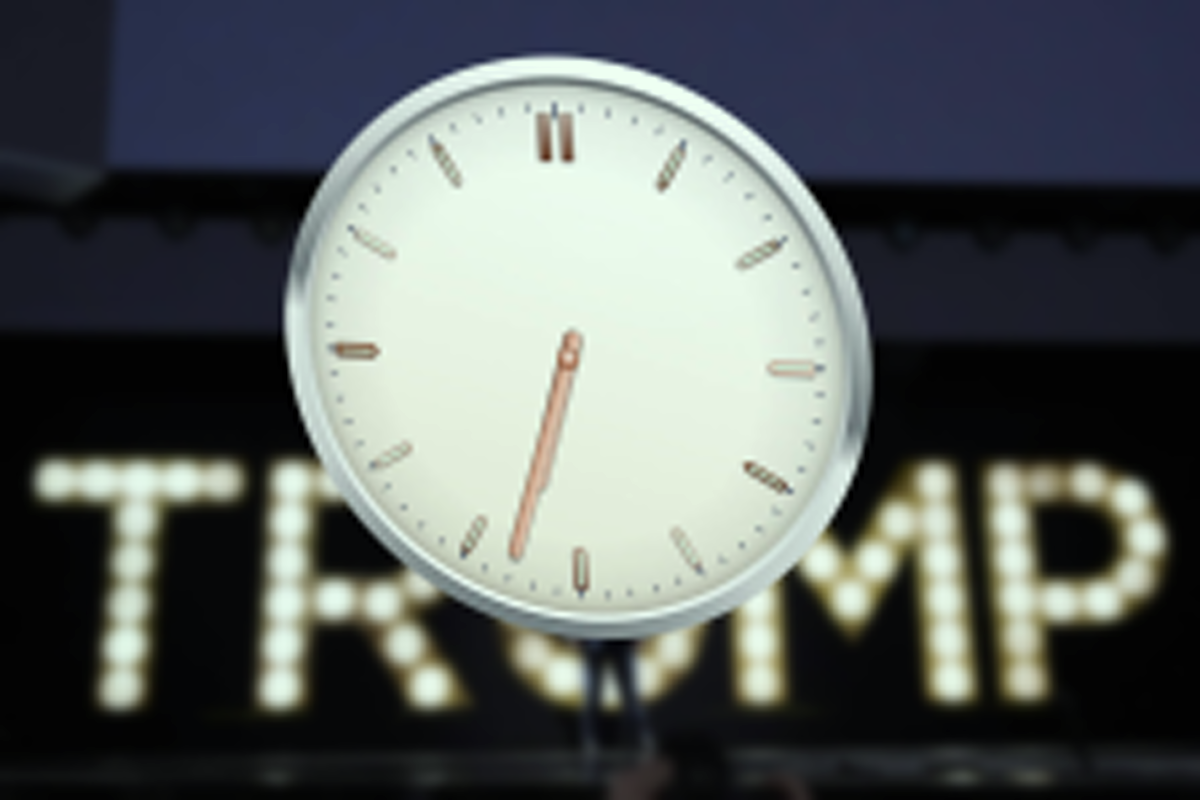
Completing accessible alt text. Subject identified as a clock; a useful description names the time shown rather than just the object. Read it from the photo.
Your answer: 6:33
